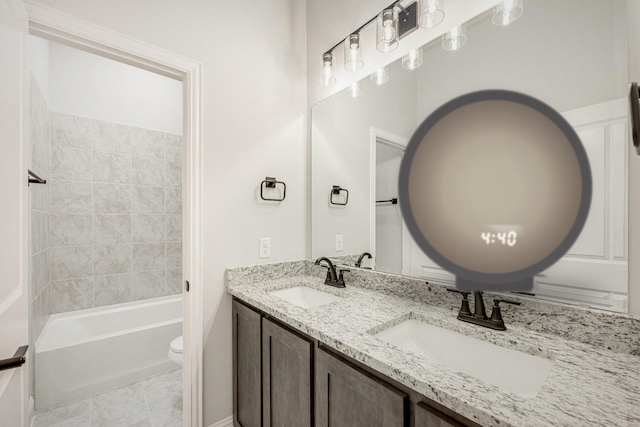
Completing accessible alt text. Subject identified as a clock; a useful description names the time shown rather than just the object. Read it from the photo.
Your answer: 4:40
